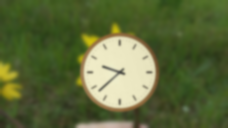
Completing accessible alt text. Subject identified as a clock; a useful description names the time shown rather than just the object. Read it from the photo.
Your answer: 9:38
